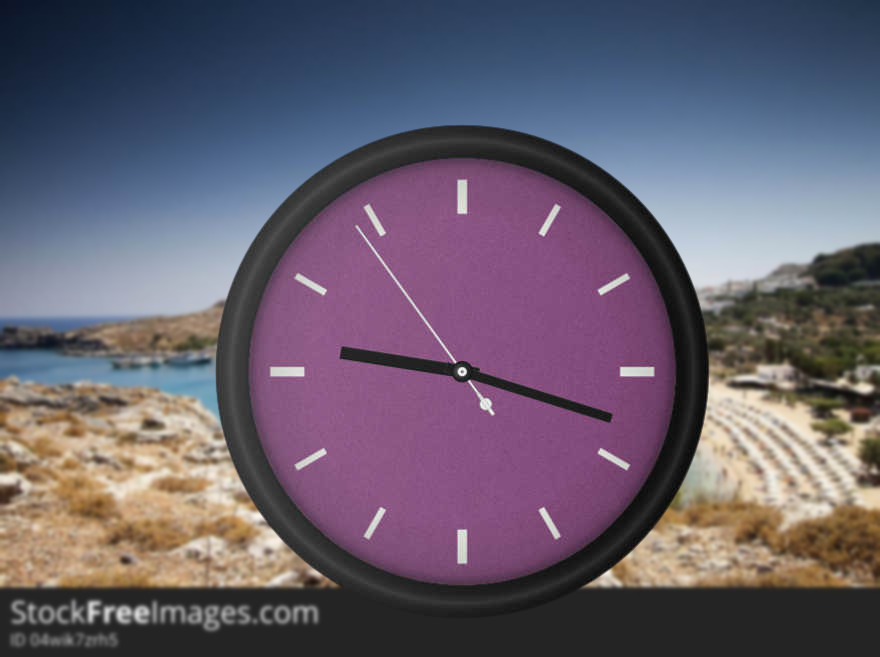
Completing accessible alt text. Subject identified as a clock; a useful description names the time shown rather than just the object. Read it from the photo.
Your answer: 9:17:54
